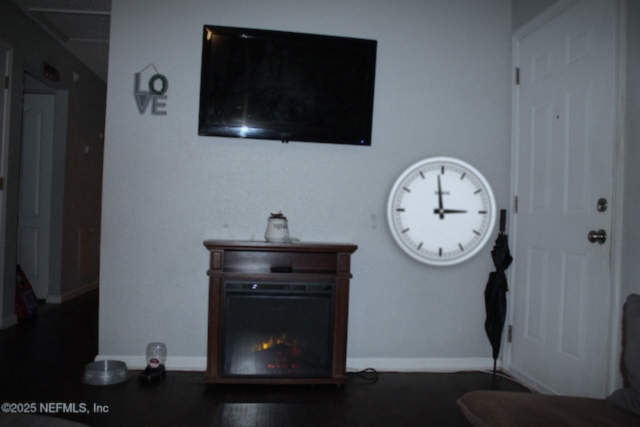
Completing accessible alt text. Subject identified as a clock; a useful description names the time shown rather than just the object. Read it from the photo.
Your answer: 2:59
